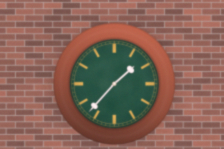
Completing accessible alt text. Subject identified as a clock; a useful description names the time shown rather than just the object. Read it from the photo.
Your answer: 1:37
